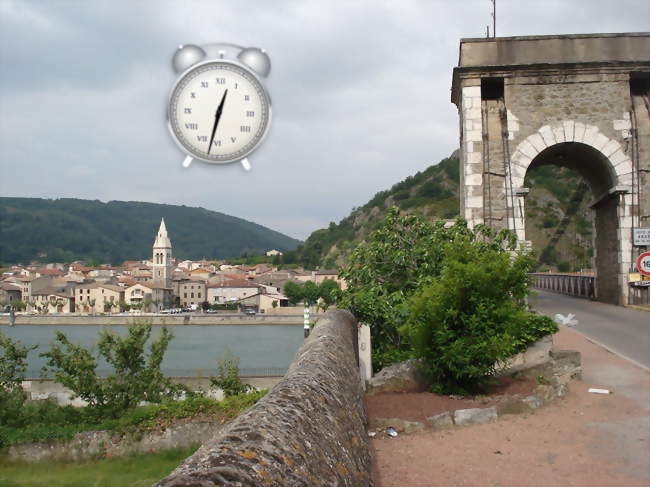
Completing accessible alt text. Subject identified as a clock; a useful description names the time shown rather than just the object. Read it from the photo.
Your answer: 12:32
